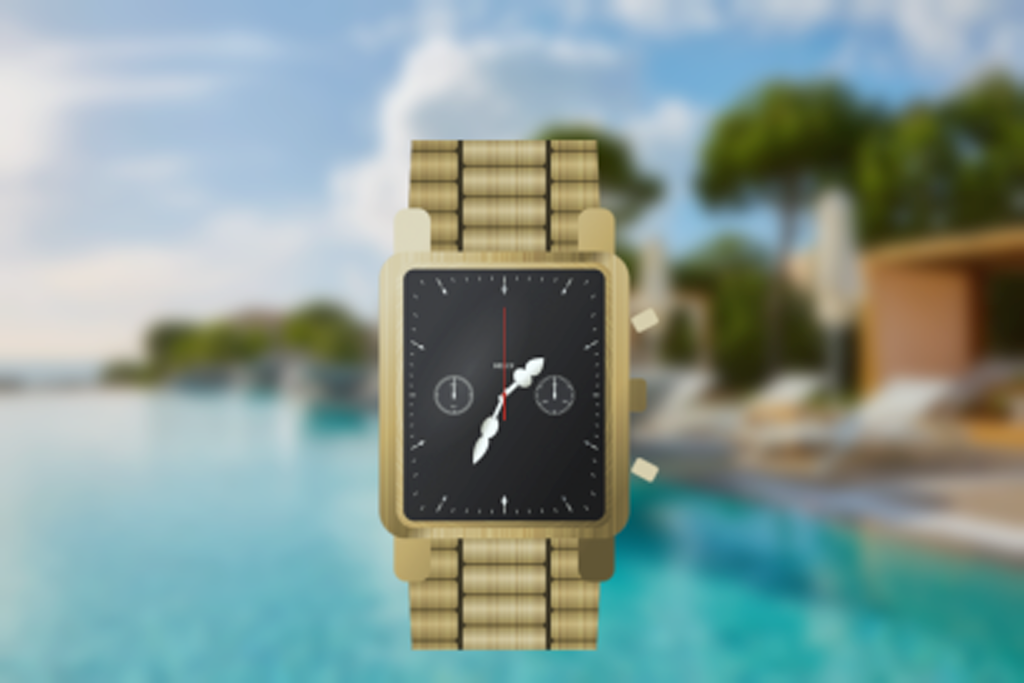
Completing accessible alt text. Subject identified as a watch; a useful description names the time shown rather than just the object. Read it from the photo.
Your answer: 1:34
